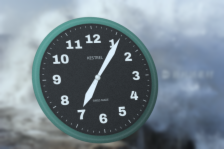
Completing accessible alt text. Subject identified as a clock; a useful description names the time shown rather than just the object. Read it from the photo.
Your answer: 7:06
